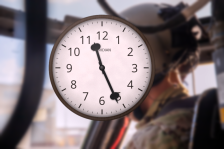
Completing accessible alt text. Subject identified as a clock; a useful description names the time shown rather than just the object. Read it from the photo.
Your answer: 11:26
